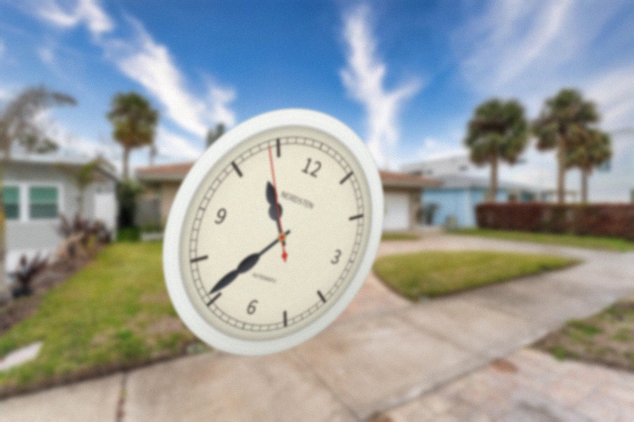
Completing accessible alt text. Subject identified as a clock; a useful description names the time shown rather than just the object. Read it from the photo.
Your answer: 10:35:54
